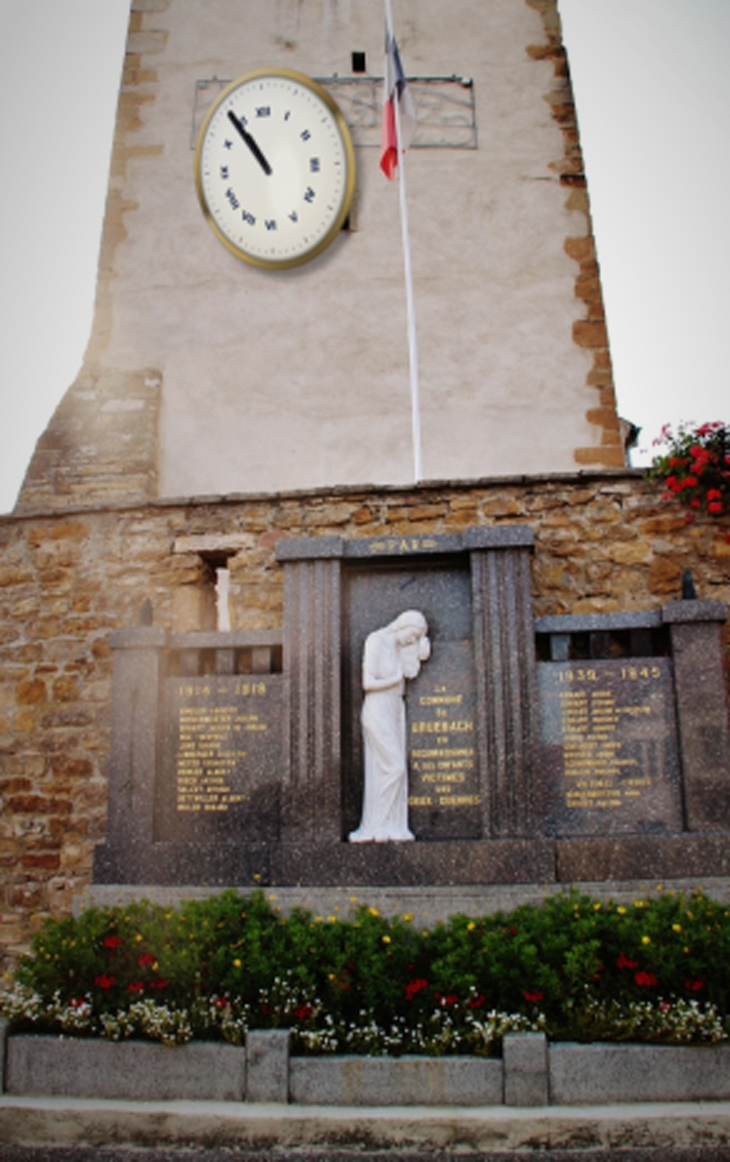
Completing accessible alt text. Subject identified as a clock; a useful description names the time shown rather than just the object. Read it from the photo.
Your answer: 10:54
